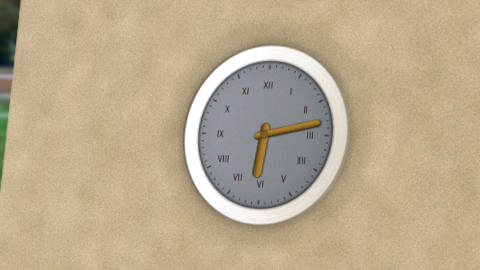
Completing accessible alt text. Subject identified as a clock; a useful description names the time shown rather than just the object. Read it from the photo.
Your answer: 6:13
